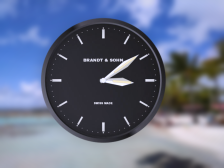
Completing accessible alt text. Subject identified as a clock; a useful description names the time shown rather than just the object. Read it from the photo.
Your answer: 3:09
